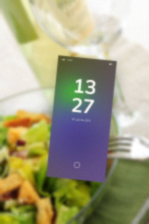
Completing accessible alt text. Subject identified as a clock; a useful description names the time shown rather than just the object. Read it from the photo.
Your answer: 13:27
